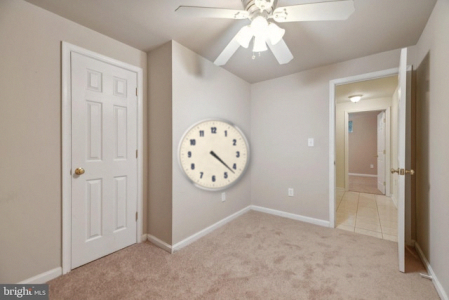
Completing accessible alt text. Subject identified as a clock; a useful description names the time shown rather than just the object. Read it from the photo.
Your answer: 4:22
